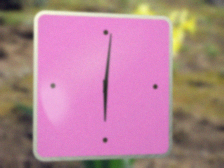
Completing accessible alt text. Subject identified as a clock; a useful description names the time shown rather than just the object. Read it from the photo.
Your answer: 6:01
